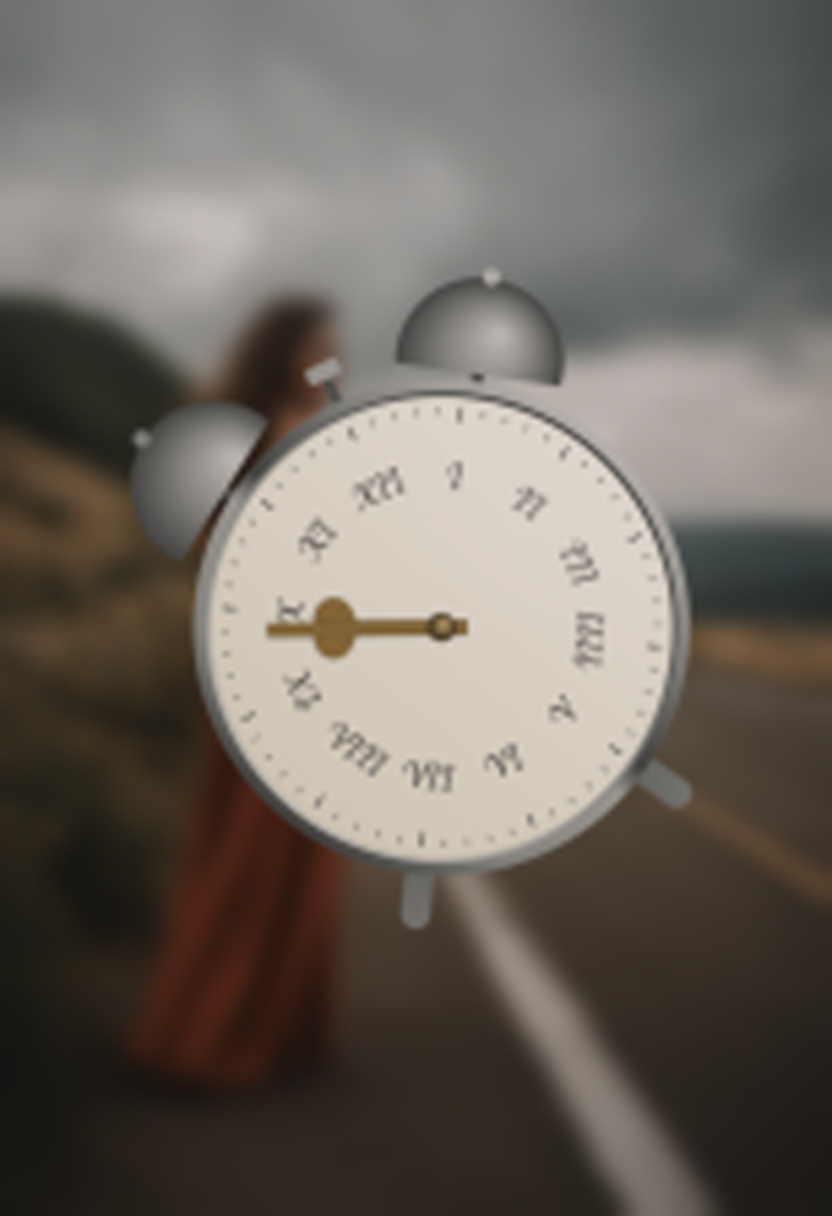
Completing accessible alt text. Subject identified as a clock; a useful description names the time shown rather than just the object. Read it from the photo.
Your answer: 9:49
